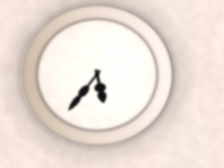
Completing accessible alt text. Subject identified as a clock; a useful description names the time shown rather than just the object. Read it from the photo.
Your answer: 5:36
